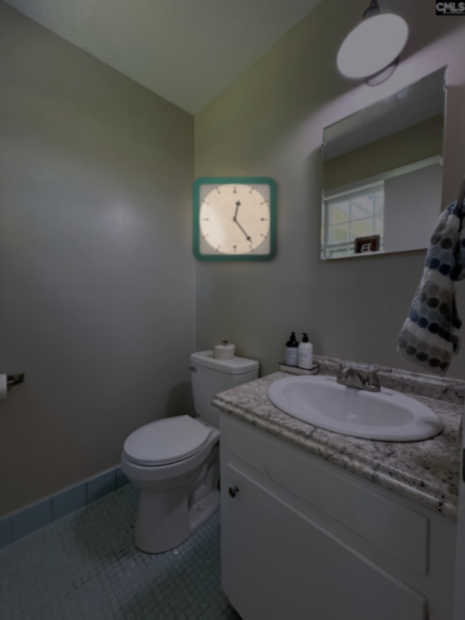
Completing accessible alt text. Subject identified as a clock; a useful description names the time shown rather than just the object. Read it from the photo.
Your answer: 12:24
